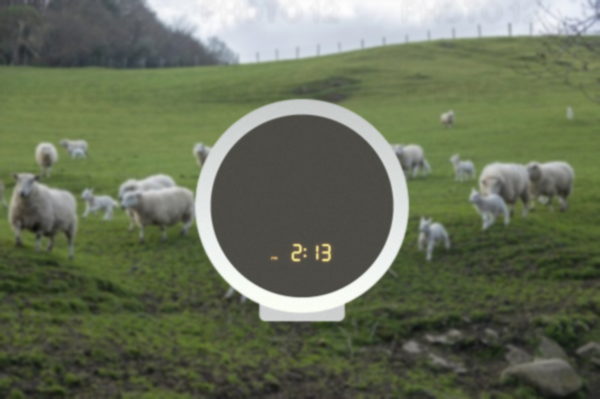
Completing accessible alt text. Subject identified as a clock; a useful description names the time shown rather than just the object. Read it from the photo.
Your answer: 2:13
